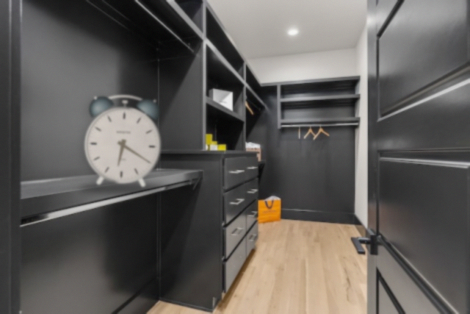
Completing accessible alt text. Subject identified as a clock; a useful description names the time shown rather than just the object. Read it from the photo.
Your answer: 6:20
